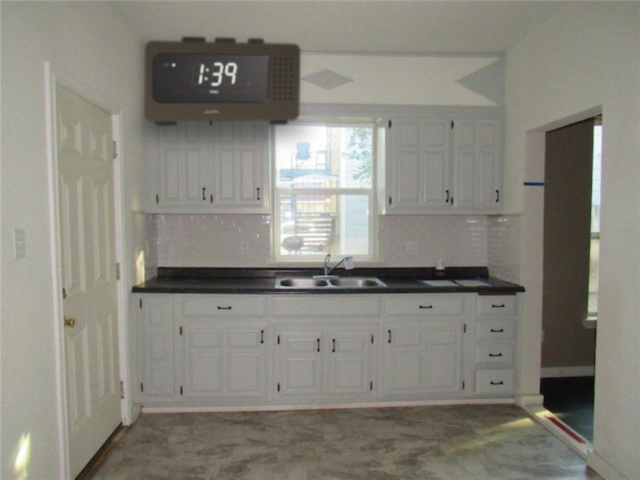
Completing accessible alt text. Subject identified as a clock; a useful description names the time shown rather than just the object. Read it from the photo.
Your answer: 1:39
